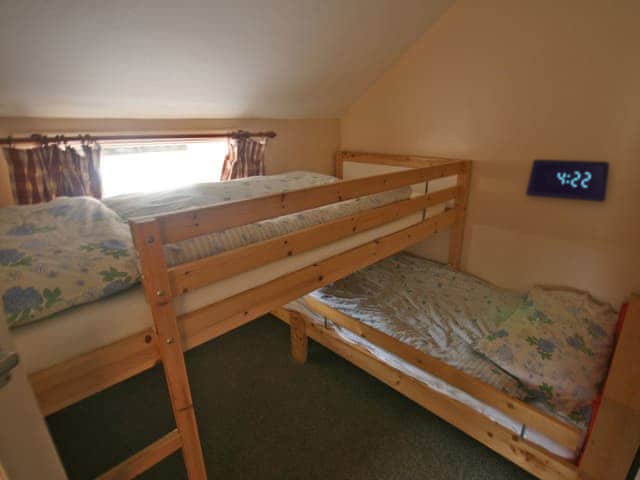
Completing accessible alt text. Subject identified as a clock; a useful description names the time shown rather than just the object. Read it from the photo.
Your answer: 4:22
